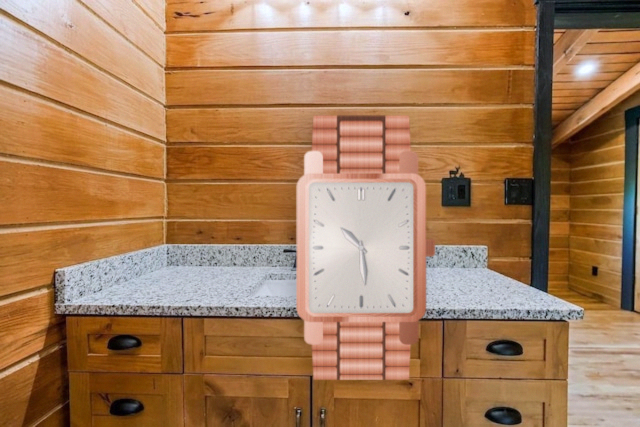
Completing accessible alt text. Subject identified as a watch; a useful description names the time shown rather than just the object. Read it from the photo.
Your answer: 10:29
